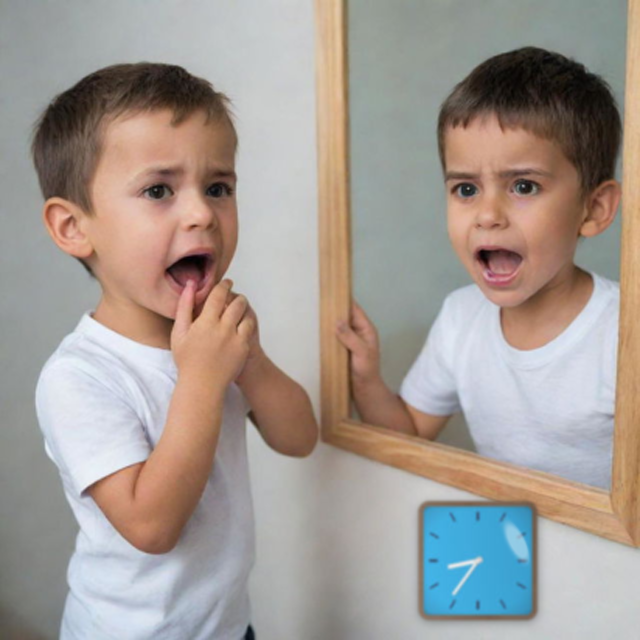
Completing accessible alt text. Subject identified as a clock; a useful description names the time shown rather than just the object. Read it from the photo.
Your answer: 8:36
